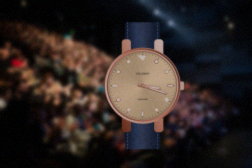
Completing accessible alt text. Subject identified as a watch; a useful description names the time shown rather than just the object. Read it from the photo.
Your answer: 3:18
